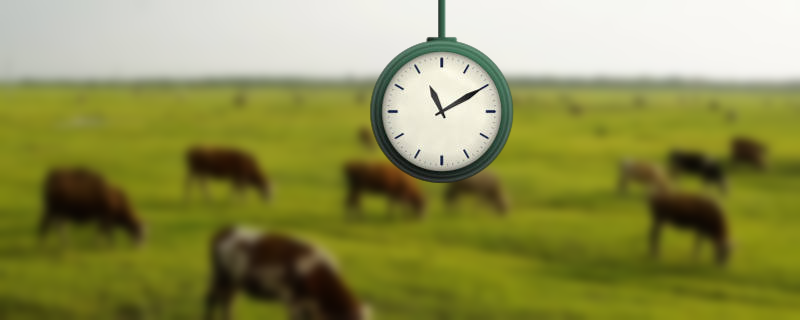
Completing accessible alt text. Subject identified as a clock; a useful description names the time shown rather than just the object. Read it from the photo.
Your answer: 11:10
